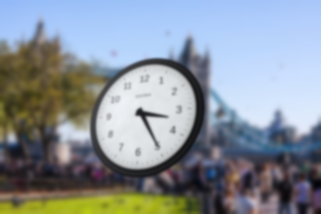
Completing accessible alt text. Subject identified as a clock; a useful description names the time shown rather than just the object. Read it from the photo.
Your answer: 3:25
